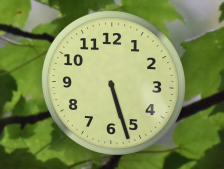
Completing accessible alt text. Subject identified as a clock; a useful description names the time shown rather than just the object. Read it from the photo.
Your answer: 5:27
